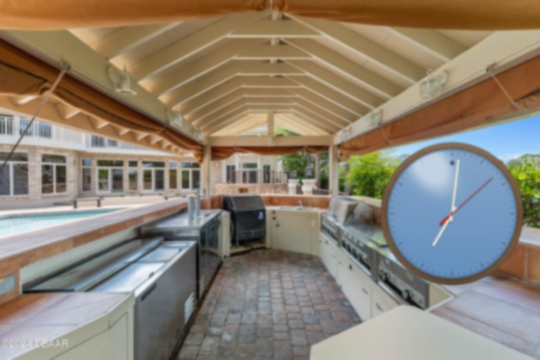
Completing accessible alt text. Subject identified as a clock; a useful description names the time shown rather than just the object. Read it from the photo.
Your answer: 7:01:08
